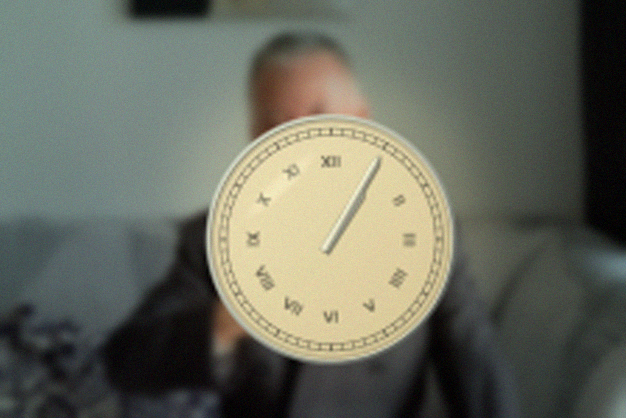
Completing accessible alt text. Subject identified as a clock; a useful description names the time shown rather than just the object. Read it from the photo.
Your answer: 1:05
